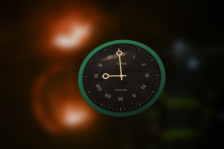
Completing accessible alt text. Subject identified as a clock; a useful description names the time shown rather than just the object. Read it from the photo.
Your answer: 8:59
